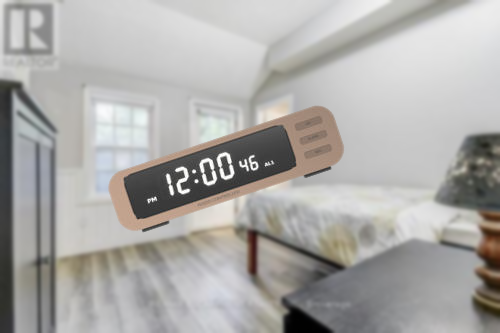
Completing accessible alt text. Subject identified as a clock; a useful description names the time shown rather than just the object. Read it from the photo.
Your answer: 12:00:46
